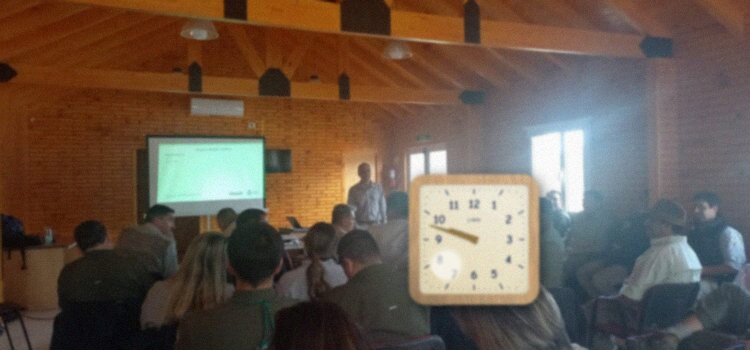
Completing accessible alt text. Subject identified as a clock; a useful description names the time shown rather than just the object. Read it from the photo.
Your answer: 9:48
